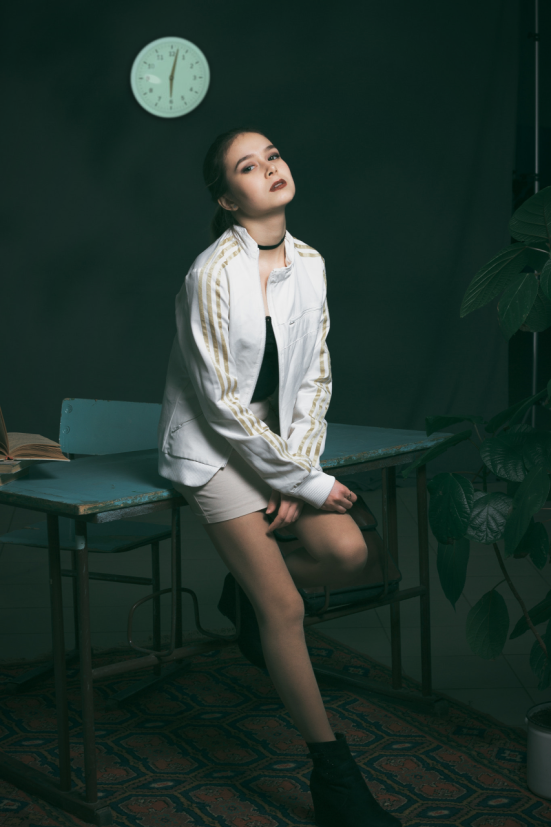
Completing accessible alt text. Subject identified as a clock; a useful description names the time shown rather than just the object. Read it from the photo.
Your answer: 6:02
